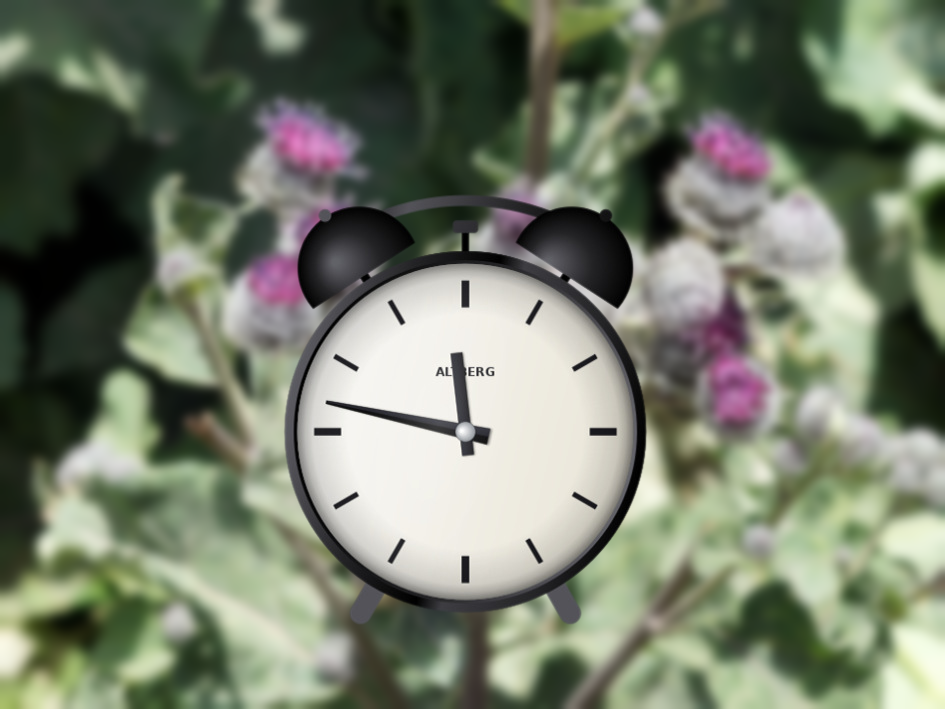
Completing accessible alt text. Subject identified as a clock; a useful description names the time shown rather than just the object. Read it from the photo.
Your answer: 11:47
